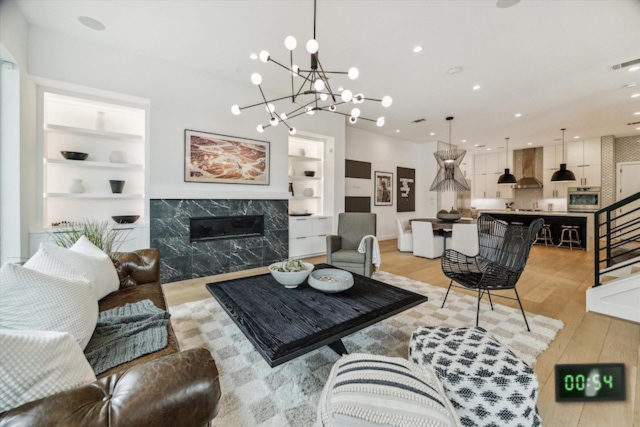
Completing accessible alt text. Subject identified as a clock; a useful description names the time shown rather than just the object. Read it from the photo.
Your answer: 0:54
